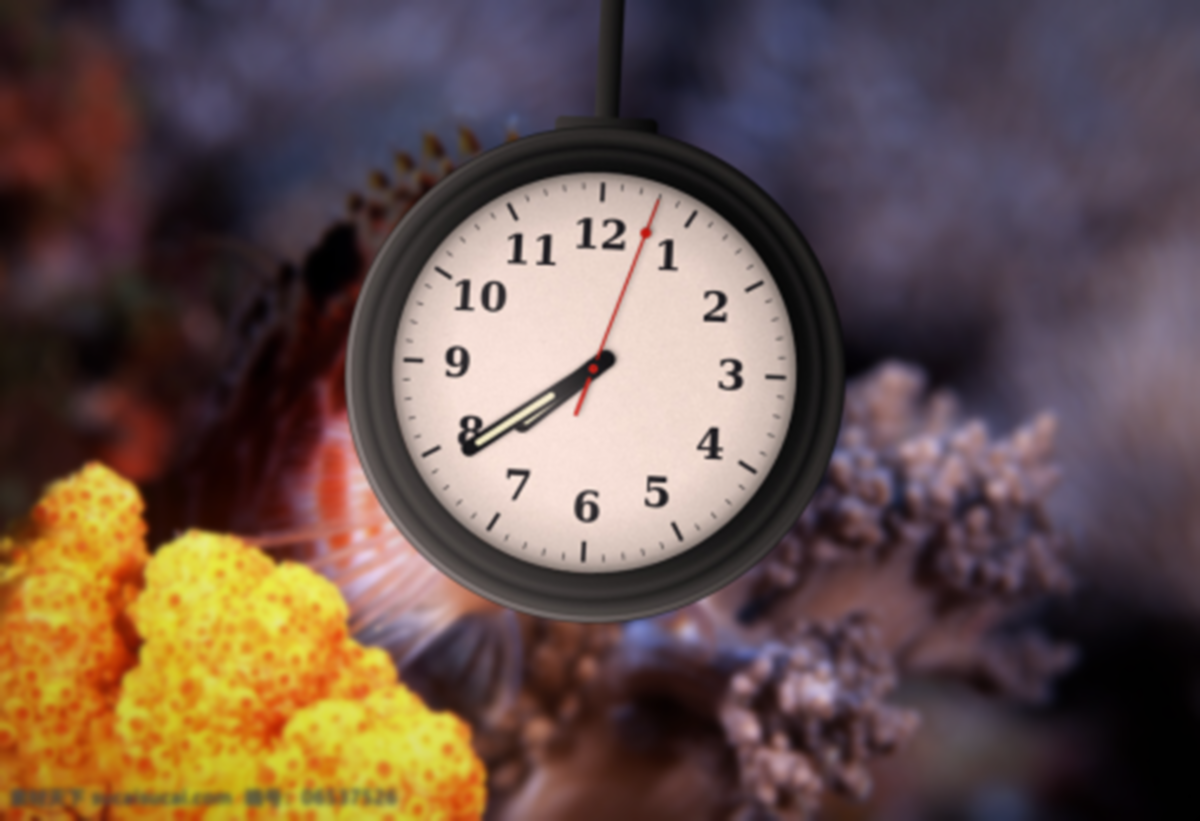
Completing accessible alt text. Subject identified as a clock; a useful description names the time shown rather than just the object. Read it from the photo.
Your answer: 7:39:03
